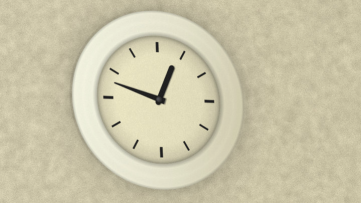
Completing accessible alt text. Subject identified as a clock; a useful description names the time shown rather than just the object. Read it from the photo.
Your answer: 12:48
